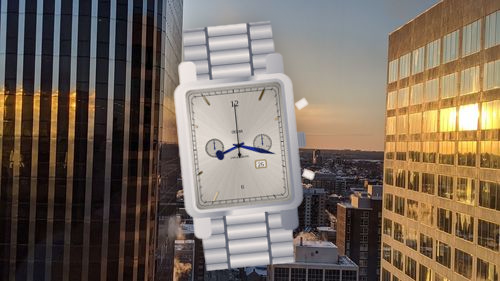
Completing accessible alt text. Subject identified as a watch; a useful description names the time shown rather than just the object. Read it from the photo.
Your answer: 8:18
